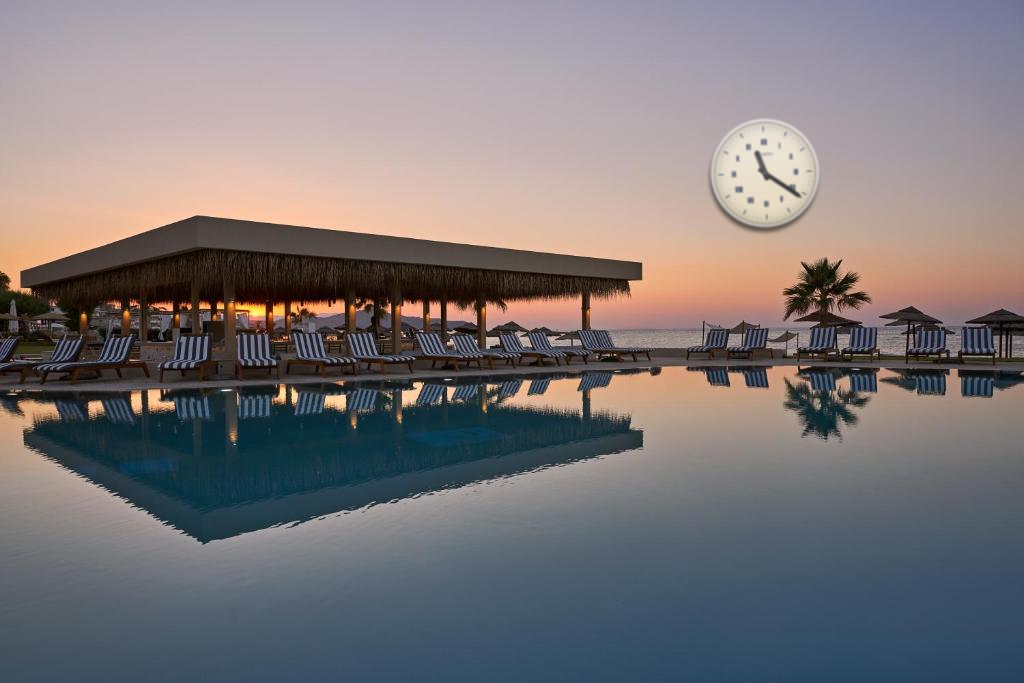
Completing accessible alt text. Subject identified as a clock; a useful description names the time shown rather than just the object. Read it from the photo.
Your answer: 11:21
